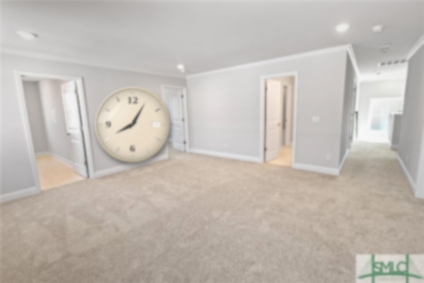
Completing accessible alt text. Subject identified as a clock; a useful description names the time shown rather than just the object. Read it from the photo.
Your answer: 8:05
